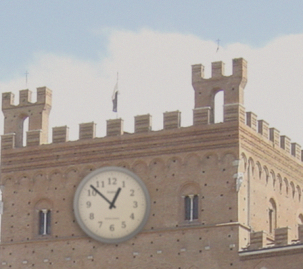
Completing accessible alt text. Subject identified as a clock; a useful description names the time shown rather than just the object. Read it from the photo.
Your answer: 12:52
